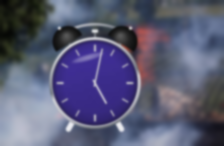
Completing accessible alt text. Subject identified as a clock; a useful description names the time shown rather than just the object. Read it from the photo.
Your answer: 5:02
